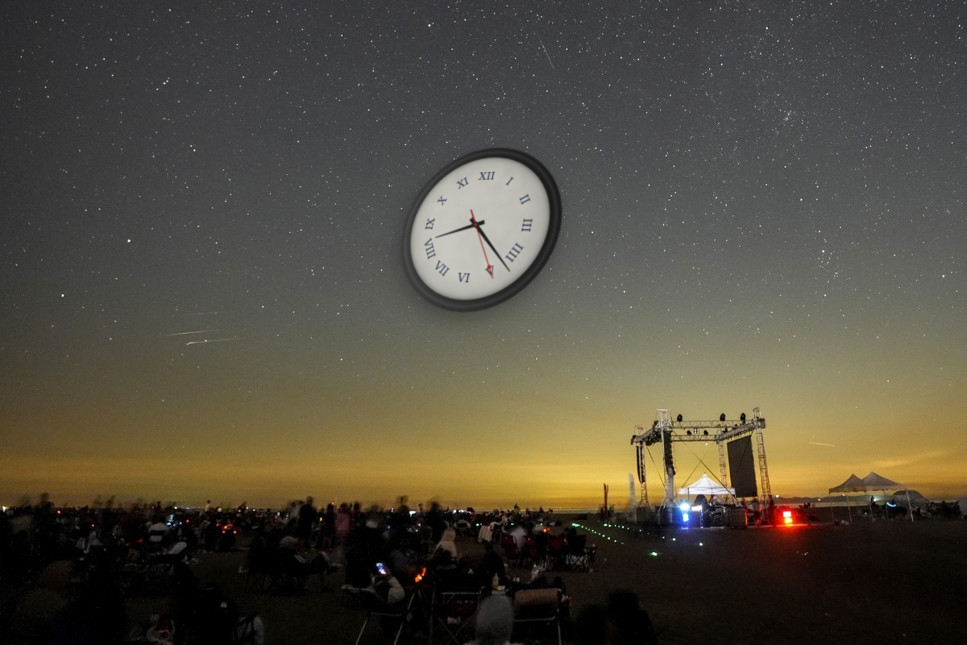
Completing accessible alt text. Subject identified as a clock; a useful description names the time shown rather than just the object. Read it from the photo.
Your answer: 8:22:25
